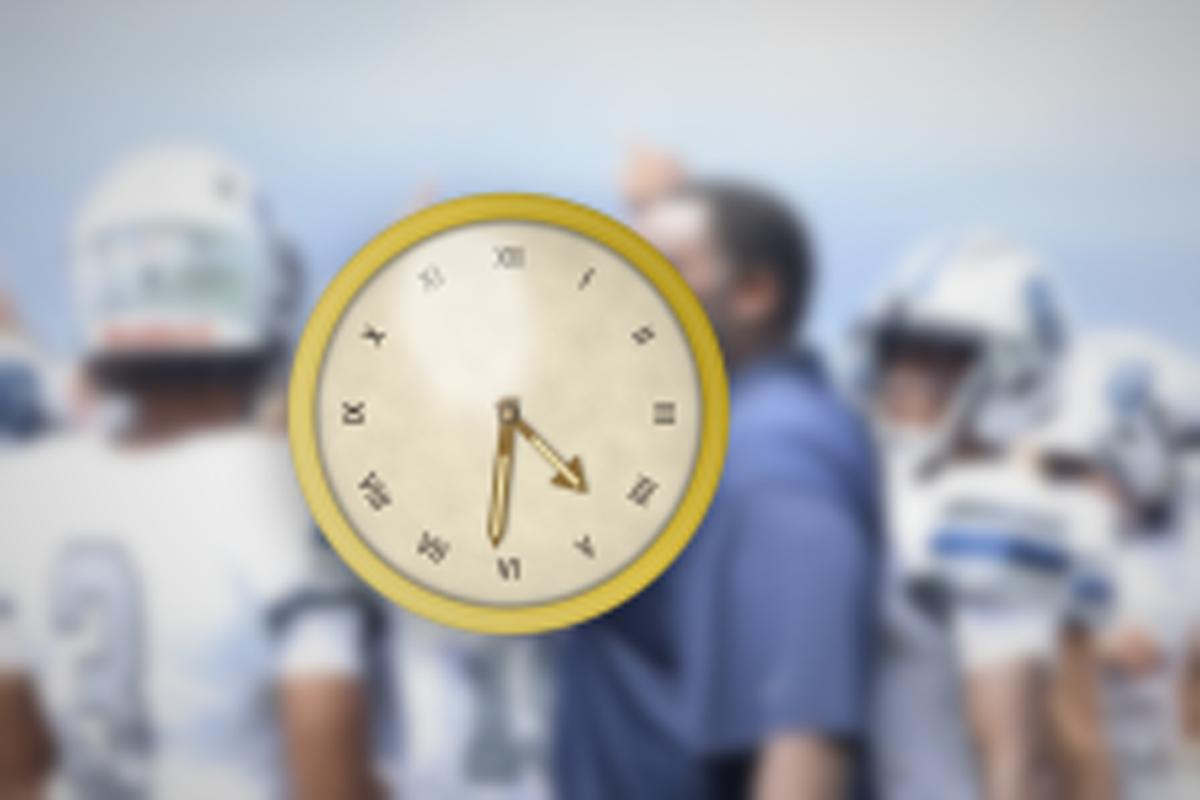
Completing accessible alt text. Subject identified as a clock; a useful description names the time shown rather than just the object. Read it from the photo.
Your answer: 4:31
